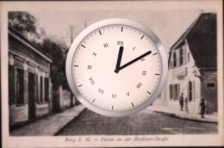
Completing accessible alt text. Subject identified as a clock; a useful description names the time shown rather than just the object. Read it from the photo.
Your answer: 12:09
